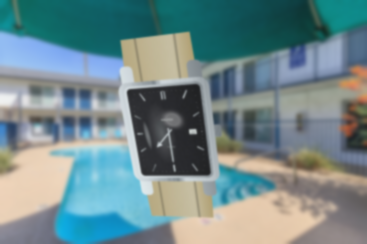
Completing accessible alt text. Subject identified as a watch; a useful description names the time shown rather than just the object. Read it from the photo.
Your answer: 7:30
